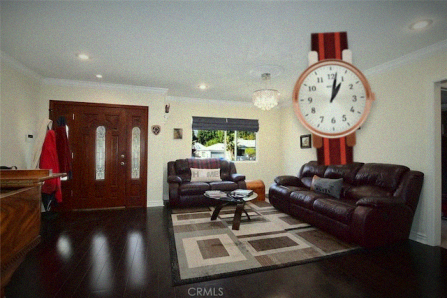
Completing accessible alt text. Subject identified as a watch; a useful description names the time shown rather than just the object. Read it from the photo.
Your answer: 1:02
